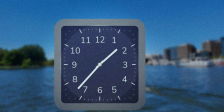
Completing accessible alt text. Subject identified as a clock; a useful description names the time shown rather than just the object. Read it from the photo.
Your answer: 1:37
